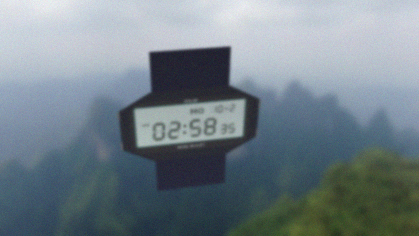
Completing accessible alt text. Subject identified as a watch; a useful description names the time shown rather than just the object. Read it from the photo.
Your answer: 2:58
